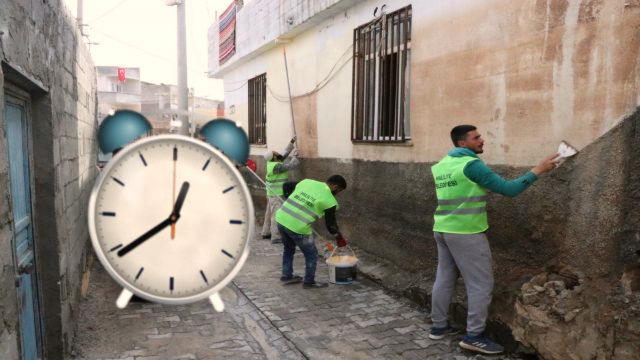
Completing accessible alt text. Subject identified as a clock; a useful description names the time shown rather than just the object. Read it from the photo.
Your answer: 12:39:00
